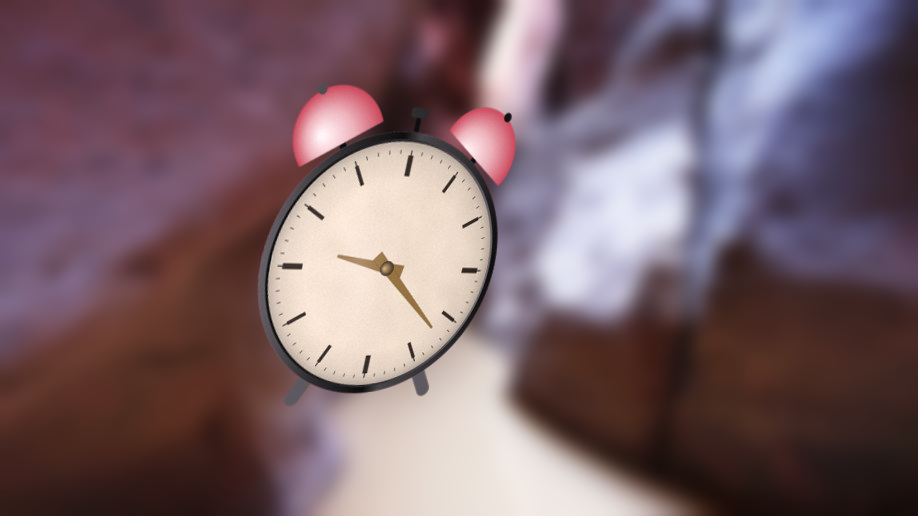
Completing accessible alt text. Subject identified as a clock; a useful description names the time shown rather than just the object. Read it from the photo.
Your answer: 9:22
